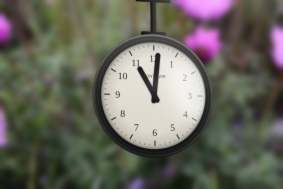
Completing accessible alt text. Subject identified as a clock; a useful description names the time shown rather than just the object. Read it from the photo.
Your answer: 11:01
